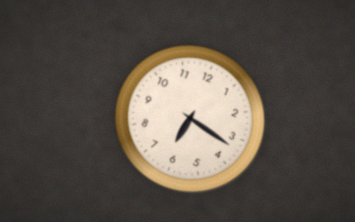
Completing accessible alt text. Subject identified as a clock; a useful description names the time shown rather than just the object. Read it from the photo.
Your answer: 6:17
